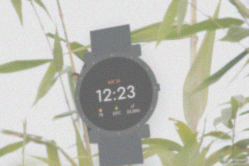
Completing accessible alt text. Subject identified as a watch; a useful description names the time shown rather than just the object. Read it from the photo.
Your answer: 12:23
